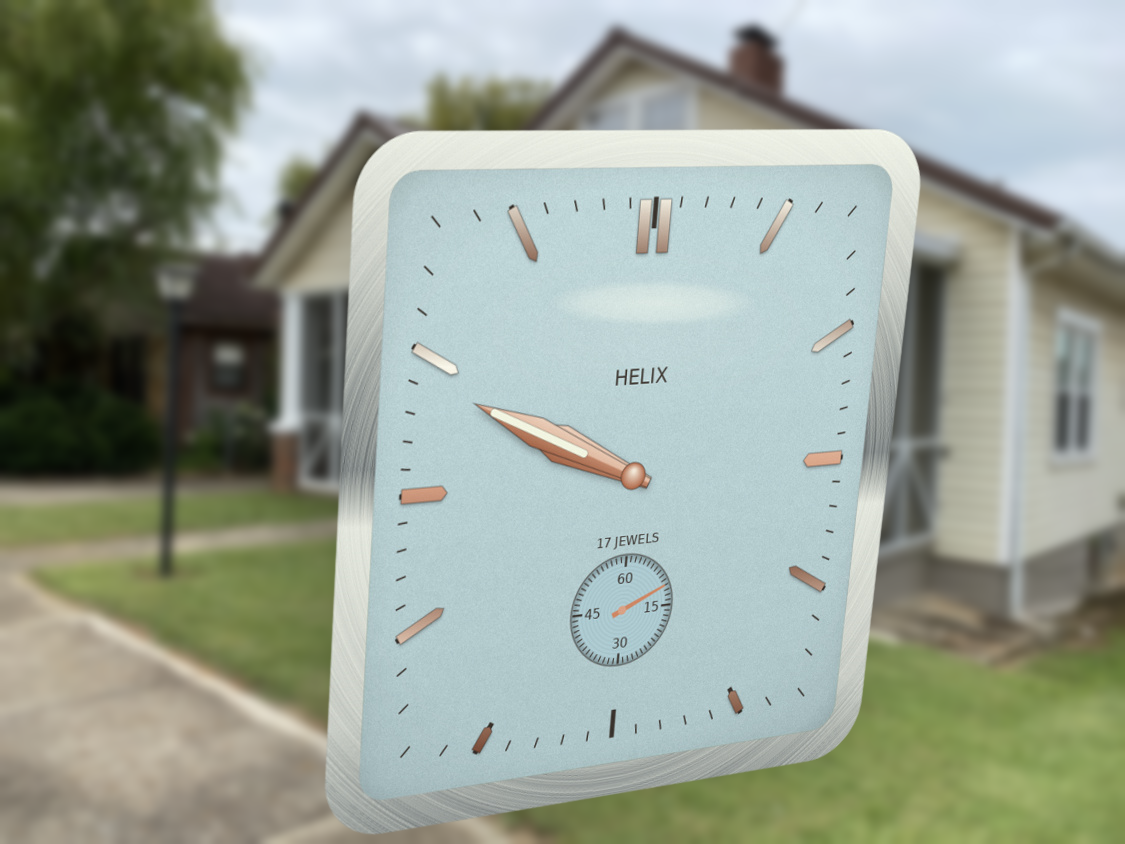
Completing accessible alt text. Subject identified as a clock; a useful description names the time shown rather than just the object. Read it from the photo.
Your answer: 9:49:11
